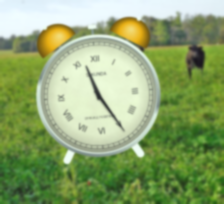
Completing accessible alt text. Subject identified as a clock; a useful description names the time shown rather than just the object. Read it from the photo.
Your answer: 11:25
